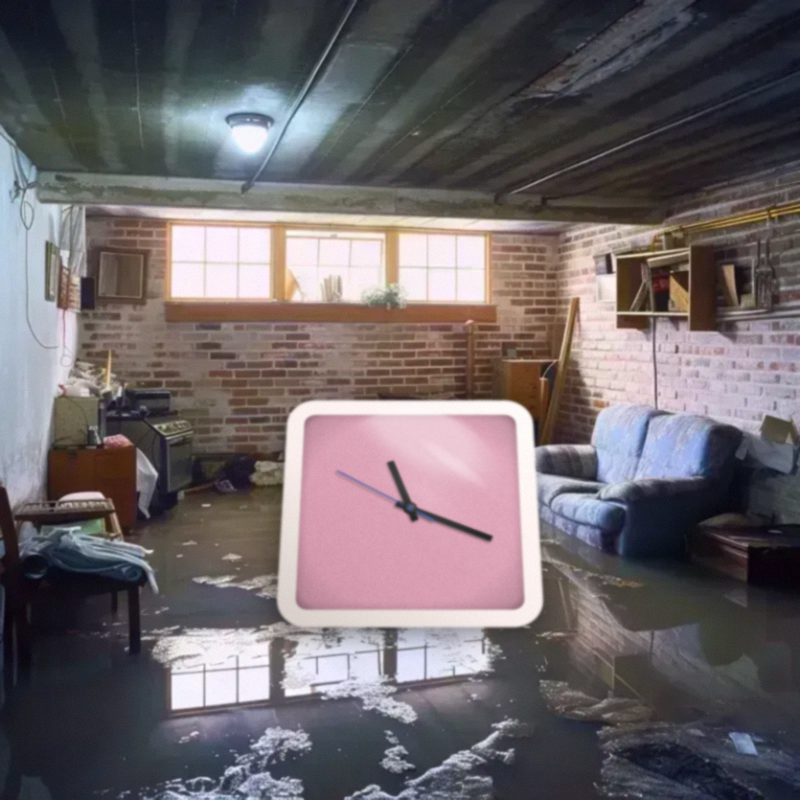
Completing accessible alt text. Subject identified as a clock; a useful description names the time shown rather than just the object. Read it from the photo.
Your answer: 11:18:50
